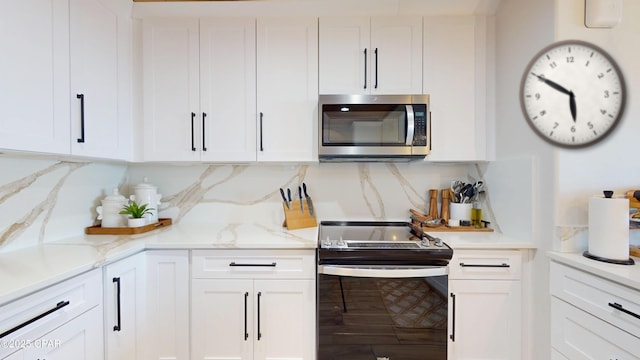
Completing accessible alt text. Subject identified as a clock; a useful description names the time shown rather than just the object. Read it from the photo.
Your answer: 5:50
